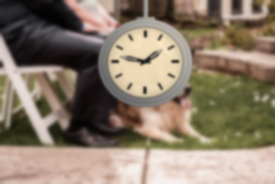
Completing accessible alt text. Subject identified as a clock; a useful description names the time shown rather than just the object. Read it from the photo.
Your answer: 1:47
